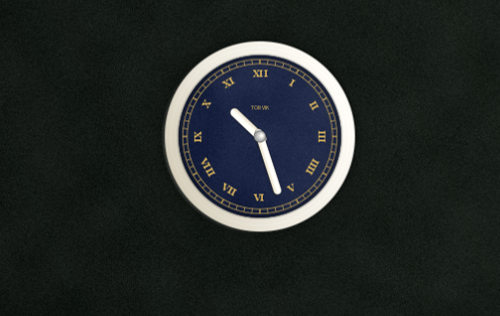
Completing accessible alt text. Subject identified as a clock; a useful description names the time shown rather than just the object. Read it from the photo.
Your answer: 10:27
